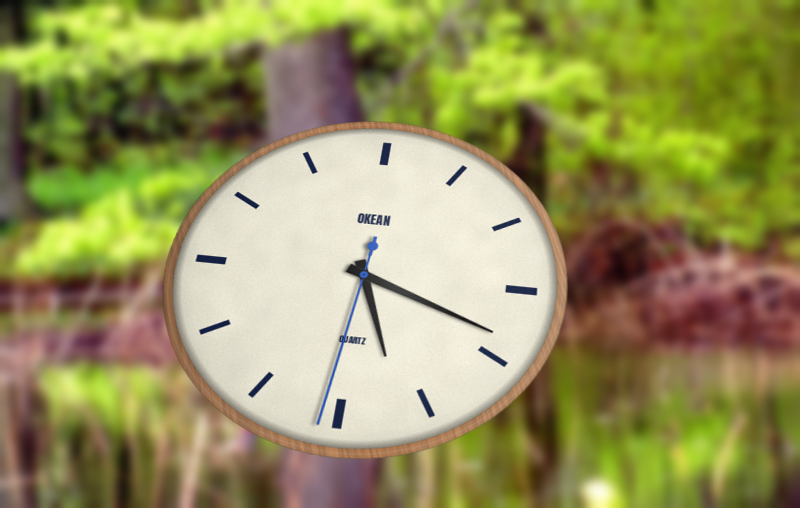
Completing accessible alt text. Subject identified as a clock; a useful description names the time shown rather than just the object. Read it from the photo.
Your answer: 5:18:31
